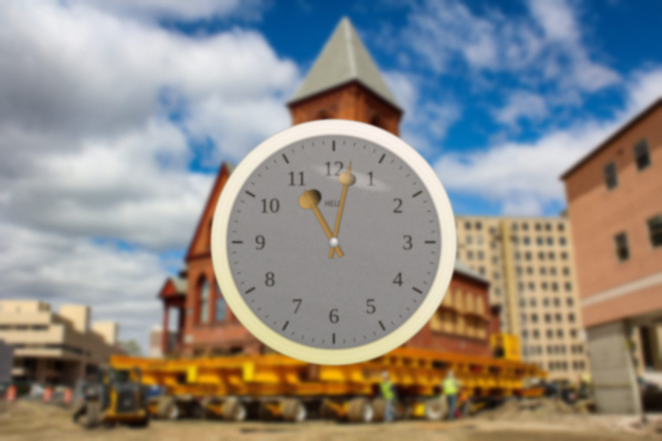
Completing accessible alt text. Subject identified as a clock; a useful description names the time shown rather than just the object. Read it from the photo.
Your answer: 11:02
